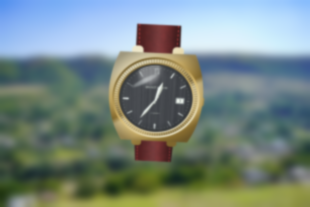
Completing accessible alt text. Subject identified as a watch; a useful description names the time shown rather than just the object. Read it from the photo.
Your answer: 12:36
